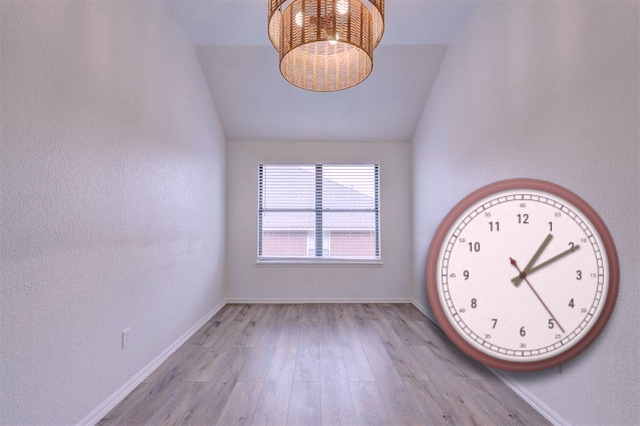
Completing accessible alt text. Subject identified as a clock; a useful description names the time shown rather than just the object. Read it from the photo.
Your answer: 1:10:24
